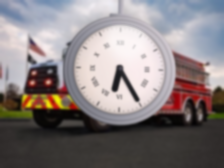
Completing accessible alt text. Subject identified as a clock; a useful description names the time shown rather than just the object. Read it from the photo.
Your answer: 6:25
